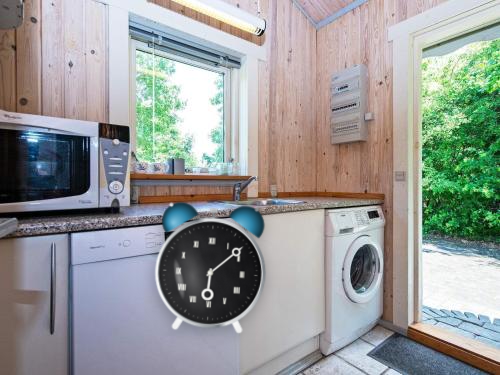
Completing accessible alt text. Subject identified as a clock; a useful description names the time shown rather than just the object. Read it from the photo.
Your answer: 6:08
